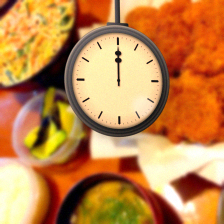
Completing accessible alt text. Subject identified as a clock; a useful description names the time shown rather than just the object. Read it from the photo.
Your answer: 12:00
